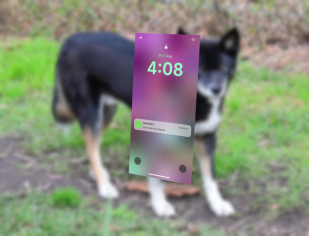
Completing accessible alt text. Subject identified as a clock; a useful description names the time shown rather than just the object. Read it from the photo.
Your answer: 4:08
